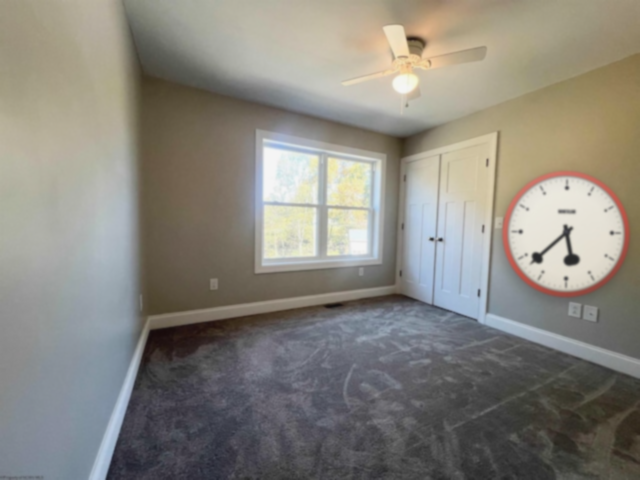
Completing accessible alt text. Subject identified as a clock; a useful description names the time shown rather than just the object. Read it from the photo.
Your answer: 5:38
